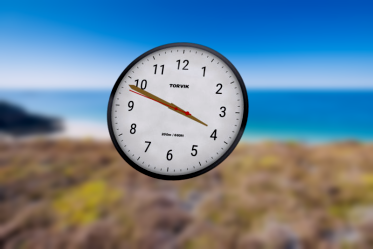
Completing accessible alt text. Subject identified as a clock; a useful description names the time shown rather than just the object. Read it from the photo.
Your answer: 3:48:48
